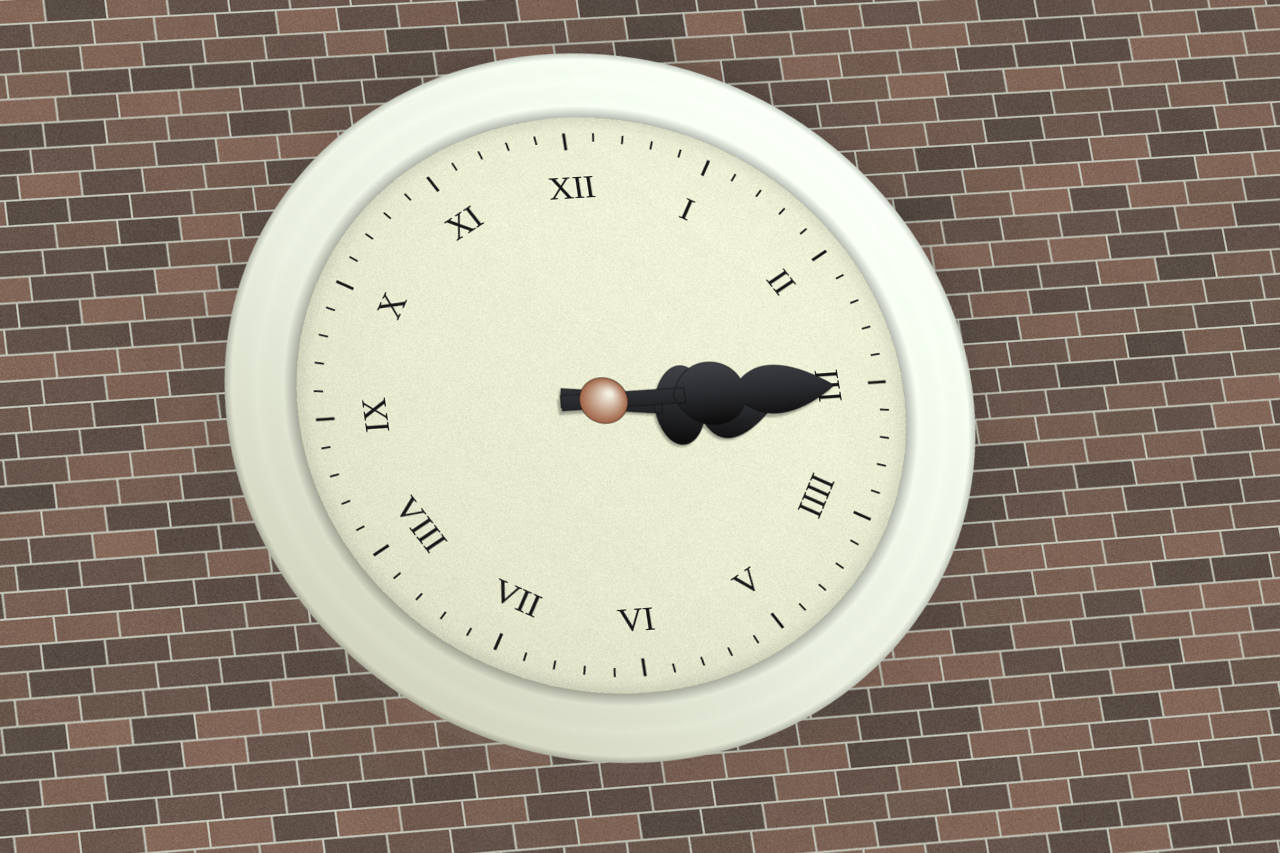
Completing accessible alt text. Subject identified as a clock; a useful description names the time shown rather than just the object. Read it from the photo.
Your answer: 3:15
